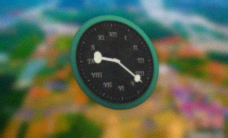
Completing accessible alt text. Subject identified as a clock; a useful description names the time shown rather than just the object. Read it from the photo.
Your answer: 9:22
